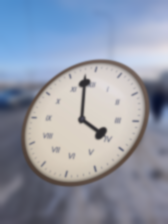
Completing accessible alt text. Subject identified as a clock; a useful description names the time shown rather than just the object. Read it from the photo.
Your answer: 3:58
